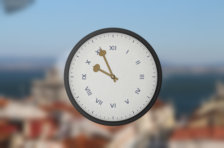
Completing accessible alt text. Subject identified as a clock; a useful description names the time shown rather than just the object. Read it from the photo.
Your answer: 9:56
